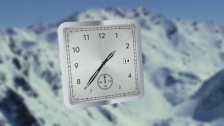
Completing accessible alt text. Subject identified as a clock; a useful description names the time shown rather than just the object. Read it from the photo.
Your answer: 1:37
